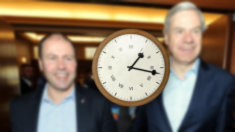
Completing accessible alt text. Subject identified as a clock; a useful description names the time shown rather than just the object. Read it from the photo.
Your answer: 1:17
